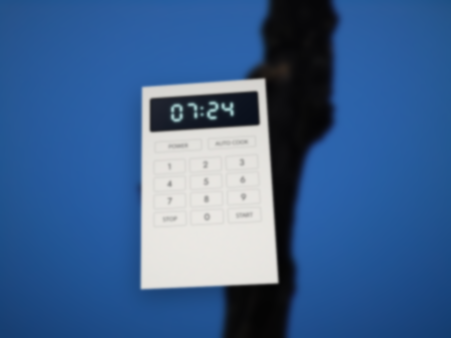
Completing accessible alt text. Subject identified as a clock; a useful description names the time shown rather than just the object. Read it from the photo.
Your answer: 7:24
